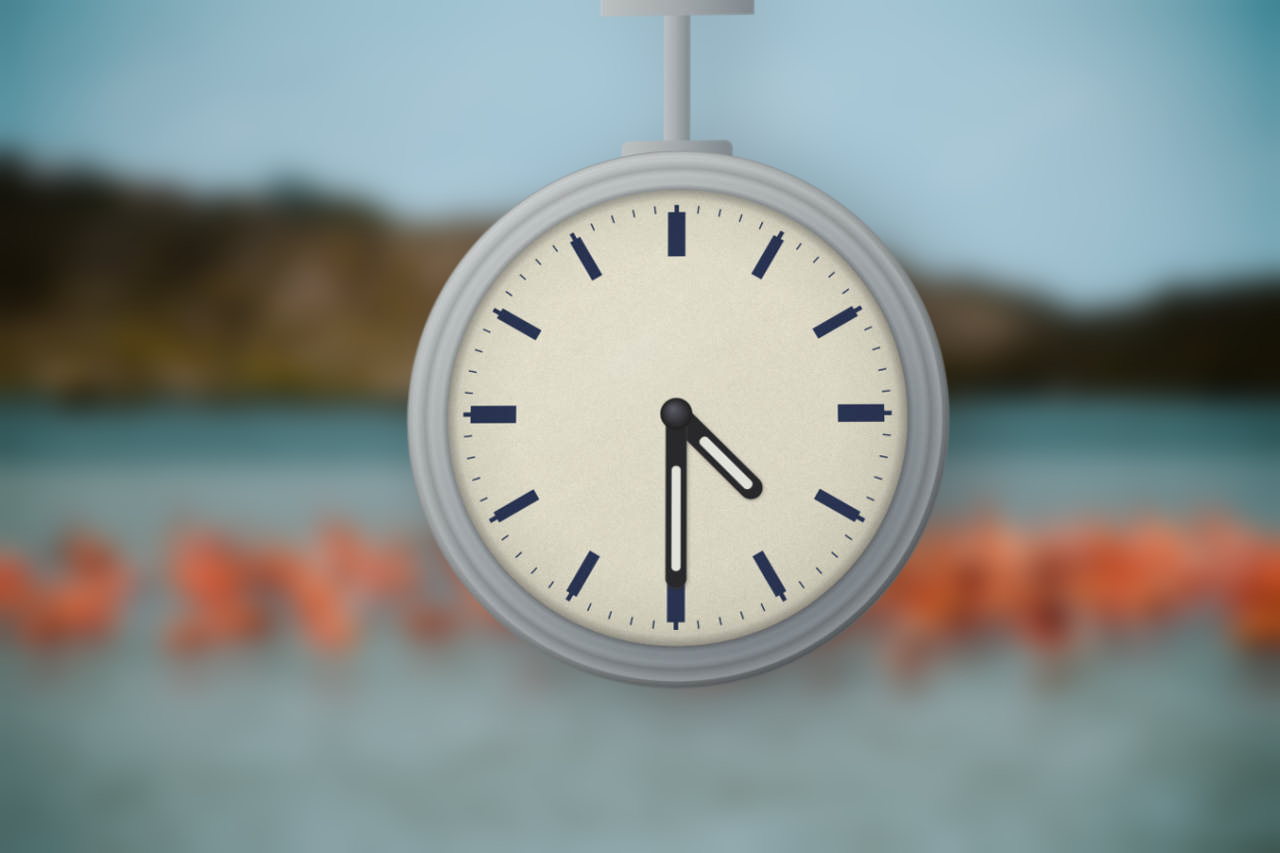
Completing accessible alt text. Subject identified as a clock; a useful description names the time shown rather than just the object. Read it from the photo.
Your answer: 4:30
